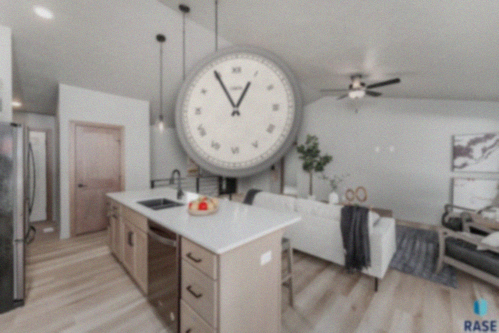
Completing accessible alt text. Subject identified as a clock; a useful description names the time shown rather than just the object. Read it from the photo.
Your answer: 12:55
